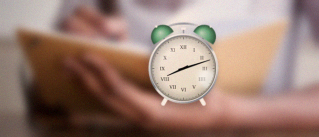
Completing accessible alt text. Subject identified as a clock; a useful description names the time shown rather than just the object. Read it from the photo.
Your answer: 8:12
